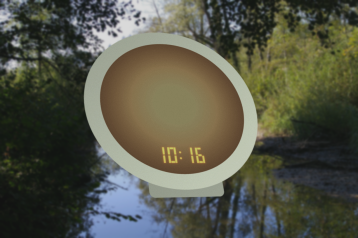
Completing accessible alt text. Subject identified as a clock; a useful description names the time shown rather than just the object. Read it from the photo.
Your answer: 10:16
